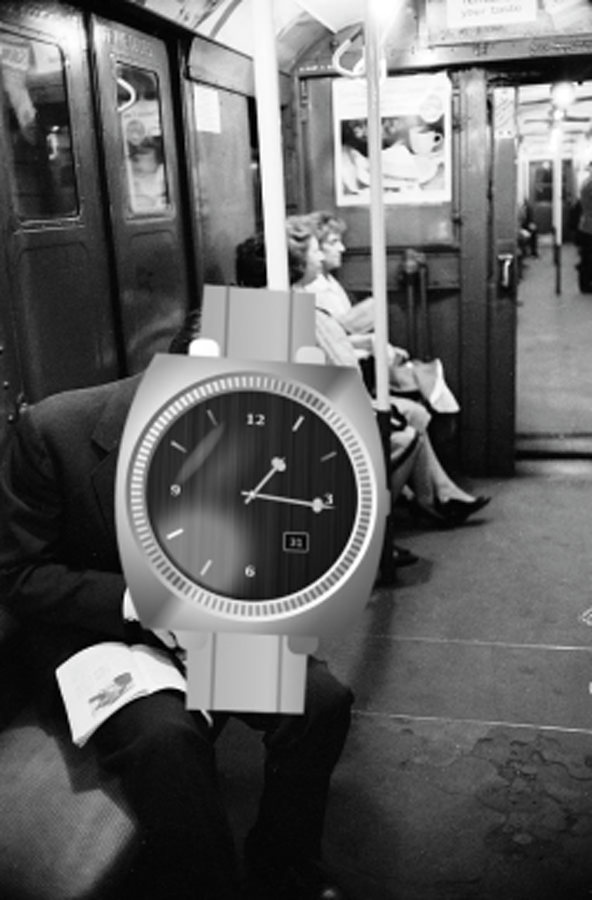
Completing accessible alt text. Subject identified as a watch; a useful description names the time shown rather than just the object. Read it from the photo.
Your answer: 1:16
